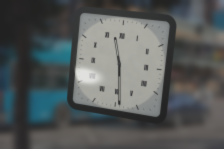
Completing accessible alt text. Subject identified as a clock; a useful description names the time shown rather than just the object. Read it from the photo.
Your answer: 11:29
